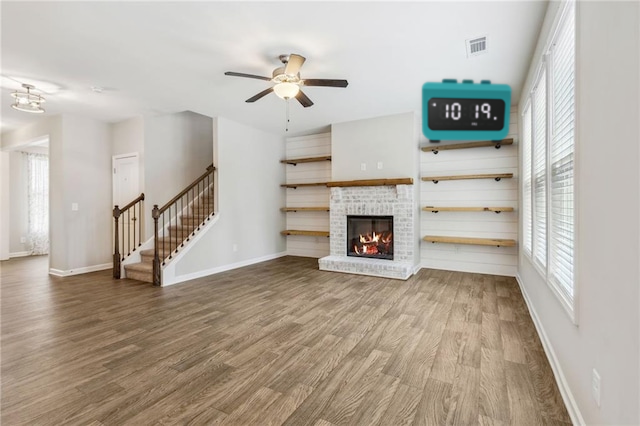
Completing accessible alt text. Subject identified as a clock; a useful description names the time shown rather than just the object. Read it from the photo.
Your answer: 10:19
